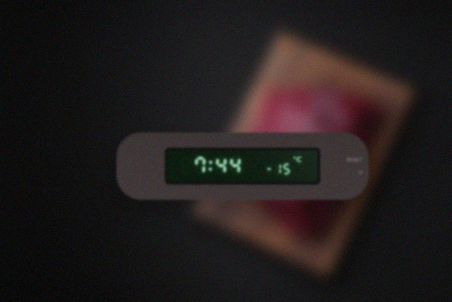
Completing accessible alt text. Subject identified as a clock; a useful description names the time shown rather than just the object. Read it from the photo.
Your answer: 7:44
